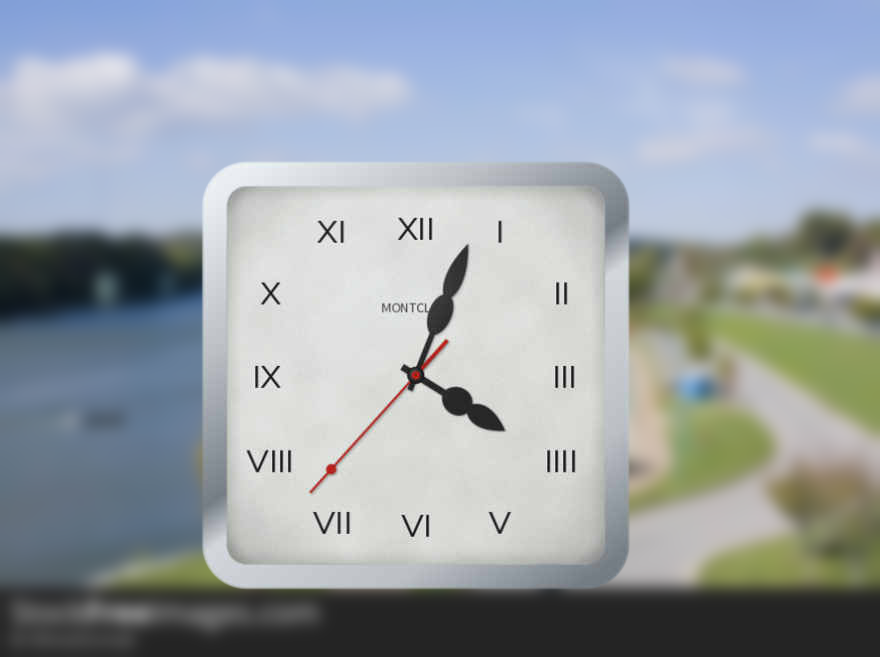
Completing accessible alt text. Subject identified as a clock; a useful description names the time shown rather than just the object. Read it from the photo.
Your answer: 4:03:37
